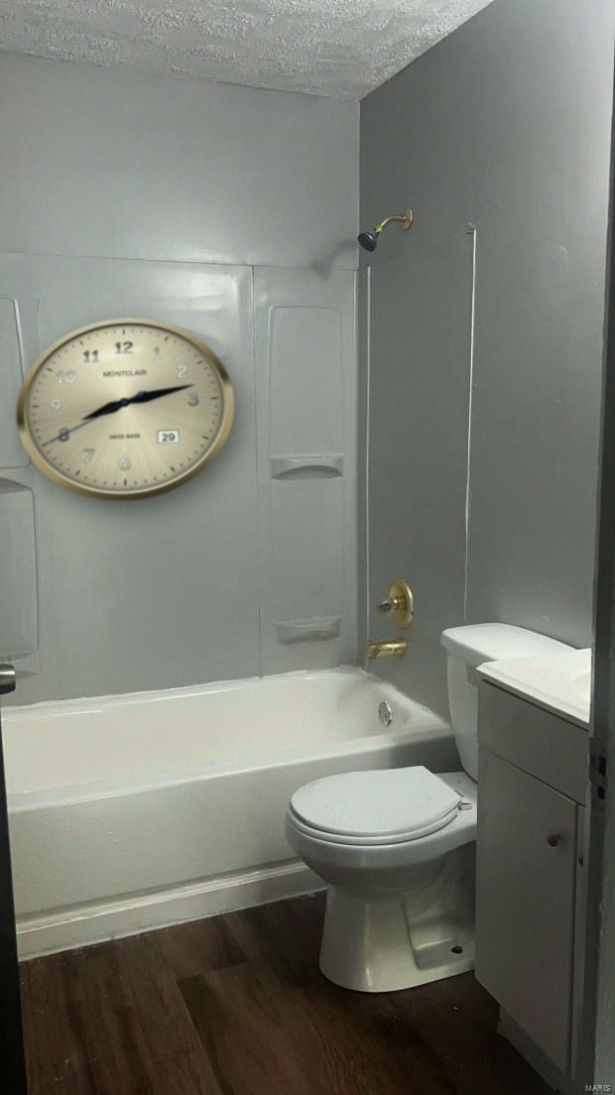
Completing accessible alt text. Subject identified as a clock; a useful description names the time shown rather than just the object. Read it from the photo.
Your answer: 8:12:40
